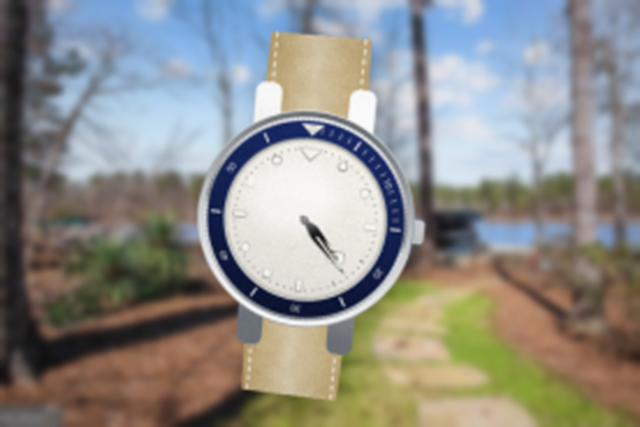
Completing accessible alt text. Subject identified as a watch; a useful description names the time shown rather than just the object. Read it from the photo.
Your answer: 4:23
